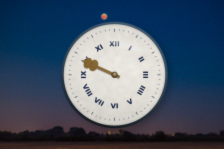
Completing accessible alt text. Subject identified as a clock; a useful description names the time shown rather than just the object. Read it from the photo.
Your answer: 9:49
